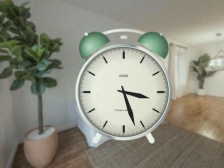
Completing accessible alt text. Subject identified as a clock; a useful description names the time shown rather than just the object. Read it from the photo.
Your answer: 3:27
